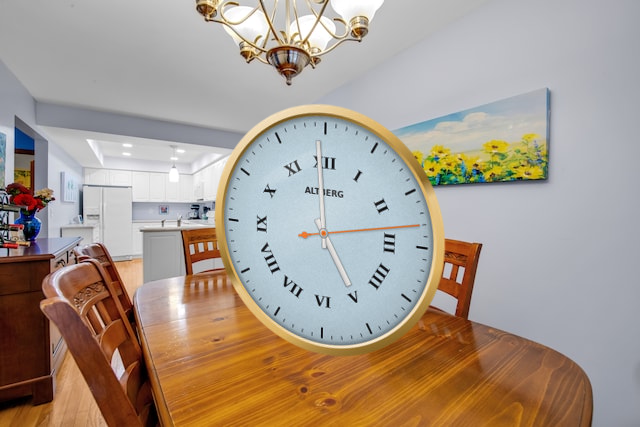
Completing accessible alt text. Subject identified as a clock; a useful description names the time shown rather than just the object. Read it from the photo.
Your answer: 4:59:13
